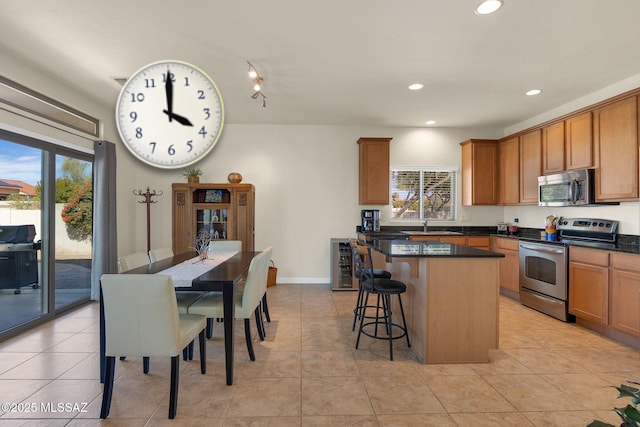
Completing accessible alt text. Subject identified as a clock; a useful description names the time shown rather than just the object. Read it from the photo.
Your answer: 4:00
